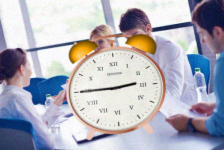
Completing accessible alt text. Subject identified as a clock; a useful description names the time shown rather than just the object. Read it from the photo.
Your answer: 2:45
